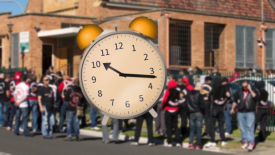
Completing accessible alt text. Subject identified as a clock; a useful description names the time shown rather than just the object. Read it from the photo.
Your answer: 10:17
